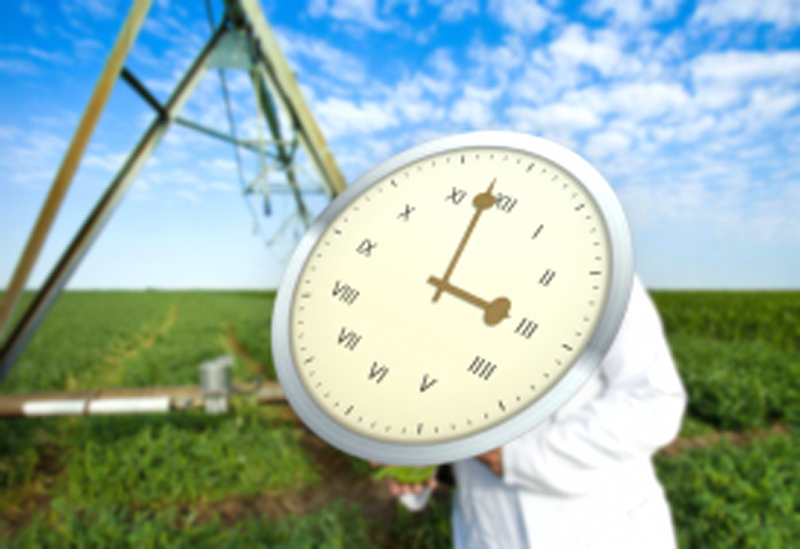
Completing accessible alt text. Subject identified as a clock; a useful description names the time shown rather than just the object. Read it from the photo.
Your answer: 2:58
